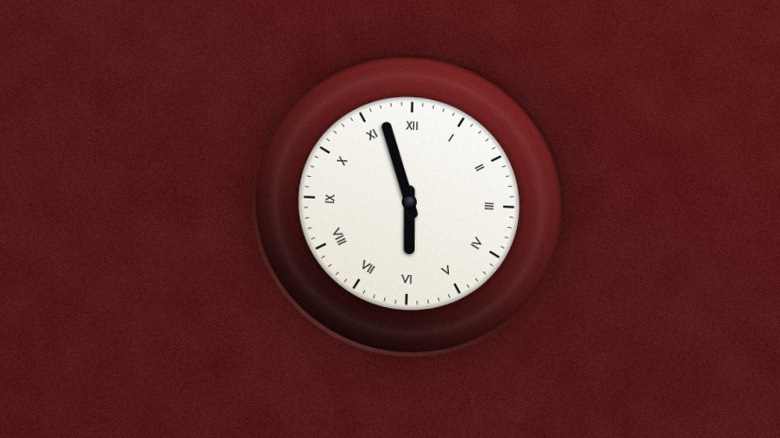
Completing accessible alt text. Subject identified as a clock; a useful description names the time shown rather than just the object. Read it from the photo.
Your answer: 5:57
